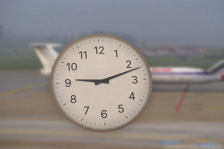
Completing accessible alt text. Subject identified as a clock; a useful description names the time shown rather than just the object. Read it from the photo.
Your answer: 9:12
